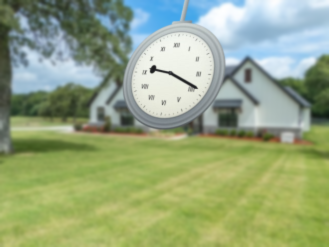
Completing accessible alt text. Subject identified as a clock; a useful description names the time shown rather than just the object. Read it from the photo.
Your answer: 9:19
